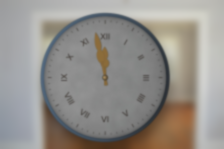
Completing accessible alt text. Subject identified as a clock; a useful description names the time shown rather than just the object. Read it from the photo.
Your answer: 11:58
